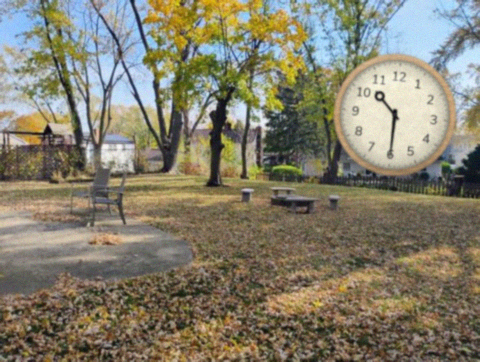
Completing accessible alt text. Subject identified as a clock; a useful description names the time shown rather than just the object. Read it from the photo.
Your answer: 10:30
